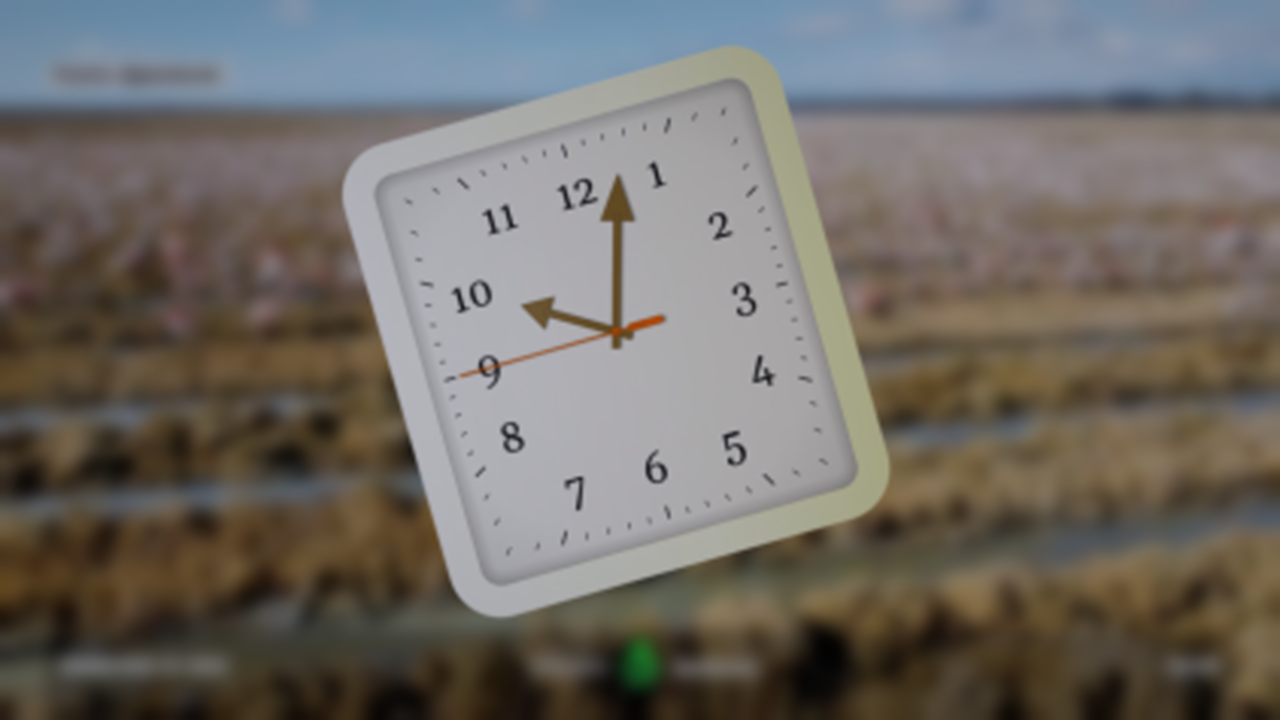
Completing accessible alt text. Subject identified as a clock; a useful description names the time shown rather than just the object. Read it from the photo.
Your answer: 10:02:45
